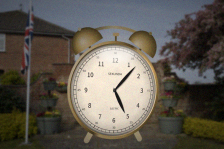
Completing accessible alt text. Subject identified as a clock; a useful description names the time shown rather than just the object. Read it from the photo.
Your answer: 5:07
